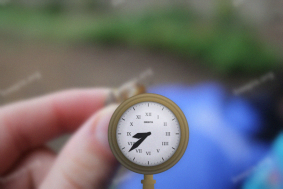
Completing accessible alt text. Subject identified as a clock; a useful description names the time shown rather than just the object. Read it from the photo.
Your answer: 8:38
